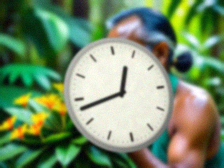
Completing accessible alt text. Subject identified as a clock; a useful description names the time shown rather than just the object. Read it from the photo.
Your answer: 12:43
